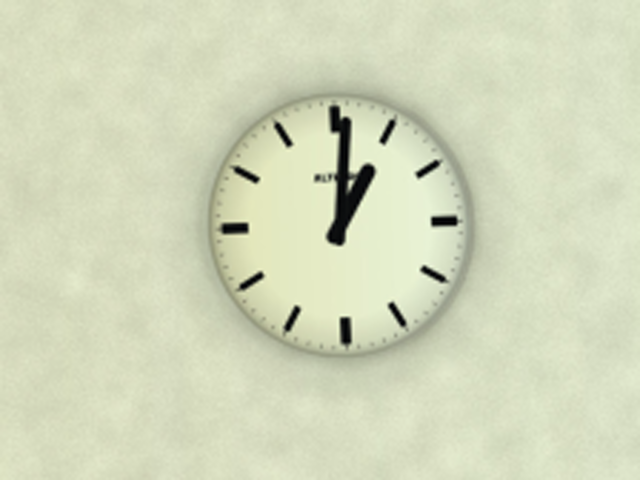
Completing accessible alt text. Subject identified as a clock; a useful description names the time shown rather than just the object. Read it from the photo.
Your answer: 1:01
